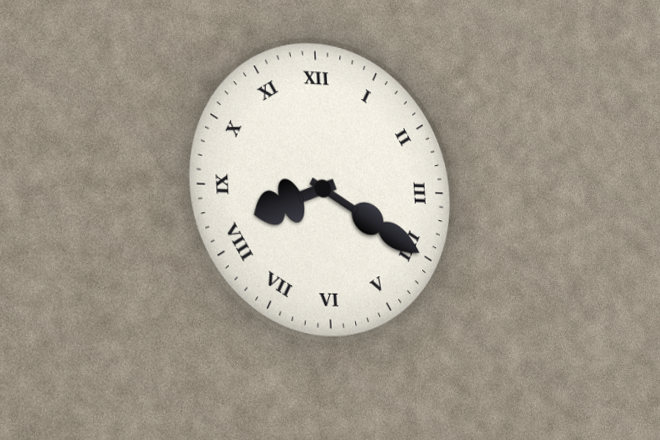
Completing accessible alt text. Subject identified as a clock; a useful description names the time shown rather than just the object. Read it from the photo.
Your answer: 8:20
